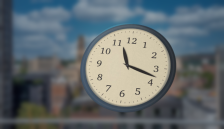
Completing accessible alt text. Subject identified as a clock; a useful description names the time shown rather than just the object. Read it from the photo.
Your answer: 11:18
